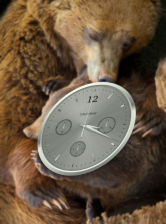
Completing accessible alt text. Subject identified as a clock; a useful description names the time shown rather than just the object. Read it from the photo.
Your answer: 3:19
